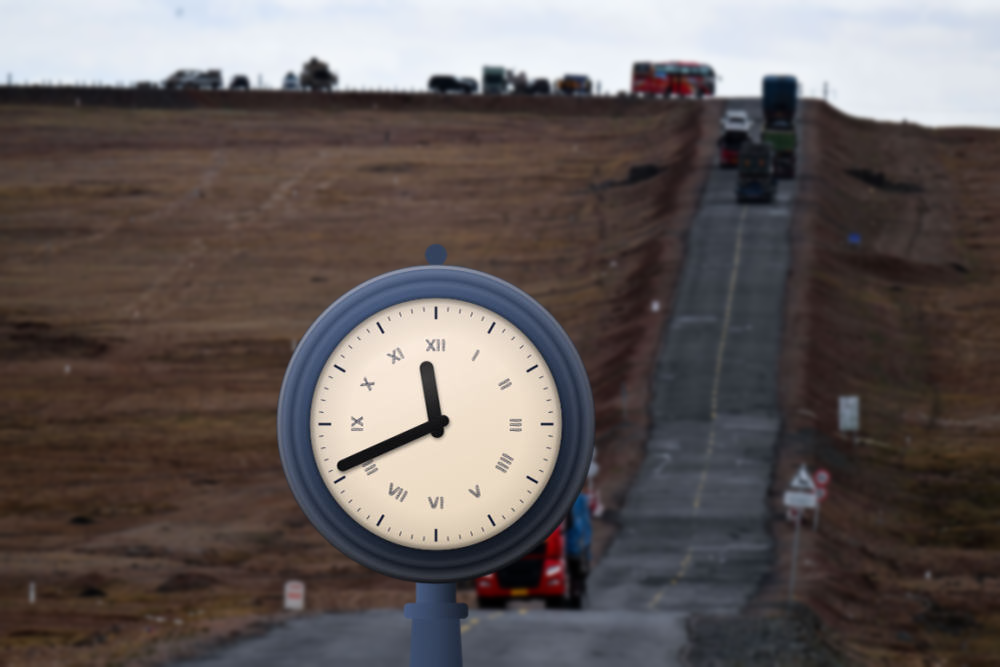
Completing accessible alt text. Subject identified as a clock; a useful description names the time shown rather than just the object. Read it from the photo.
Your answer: 11:41
